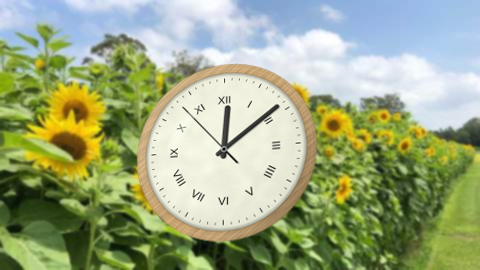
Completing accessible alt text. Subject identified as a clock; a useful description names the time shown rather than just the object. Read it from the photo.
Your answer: 12:08:53
